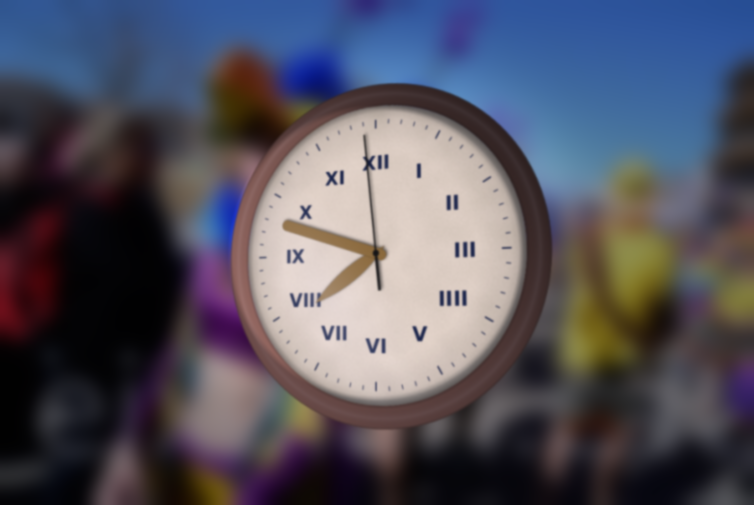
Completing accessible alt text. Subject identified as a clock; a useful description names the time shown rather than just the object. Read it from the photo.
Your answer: 7:47:59
